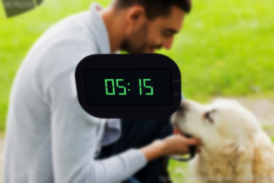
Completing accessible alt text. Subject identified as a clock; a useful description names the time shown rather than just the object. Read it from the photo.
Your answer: 5:15
